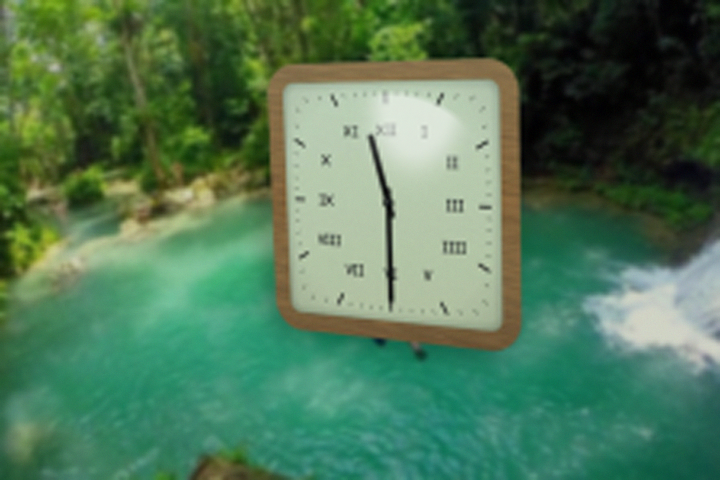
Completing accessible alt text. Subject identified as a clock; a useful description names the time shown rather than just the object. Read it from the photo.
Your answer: 11:30
